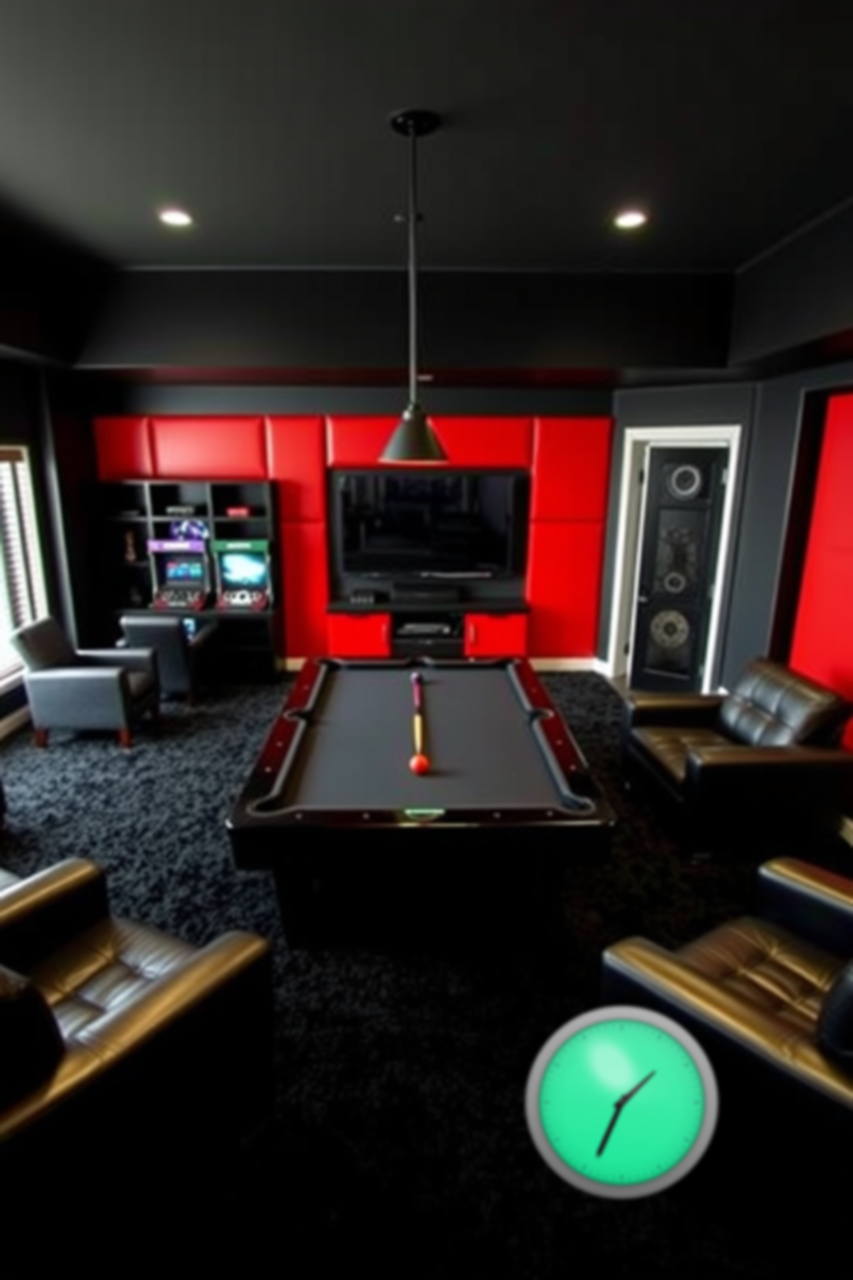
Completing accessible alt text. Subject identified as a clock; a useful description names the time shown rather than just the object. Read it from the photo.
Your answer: 1:34
